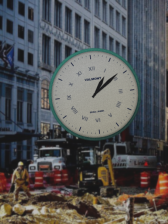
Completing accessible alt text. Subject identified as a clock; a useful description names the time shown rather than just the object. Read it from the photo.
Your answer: 1:09
